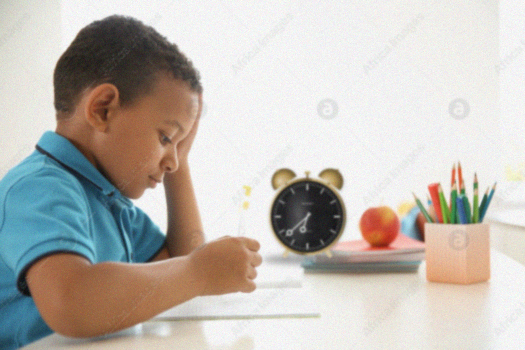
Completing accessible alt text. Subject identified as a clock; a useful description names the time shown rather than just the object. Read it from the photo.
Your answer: 6:38
